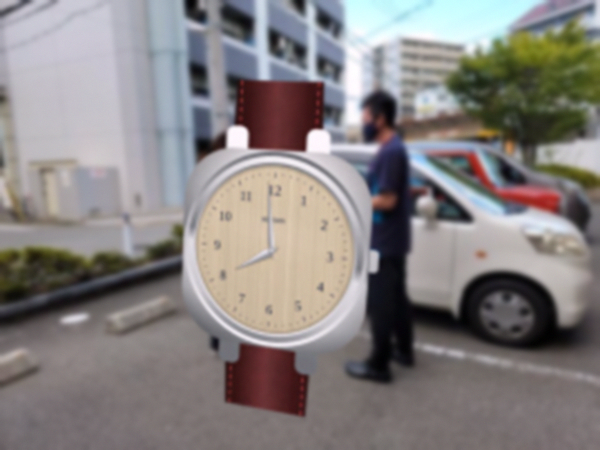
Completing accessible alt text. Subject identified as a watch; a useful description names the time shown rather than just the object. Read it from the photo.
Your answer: 7:59
